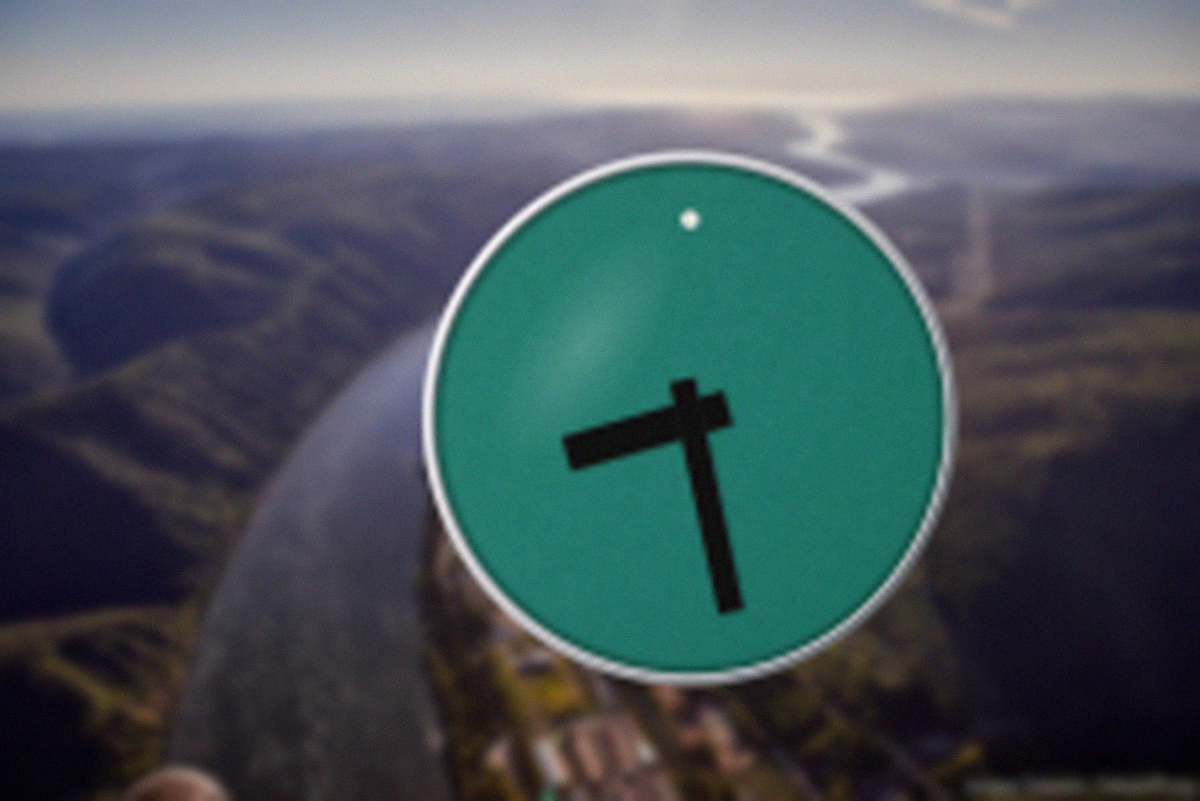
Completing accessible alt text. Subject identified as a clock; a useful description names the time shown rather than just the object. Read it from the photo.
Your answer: 8:28
